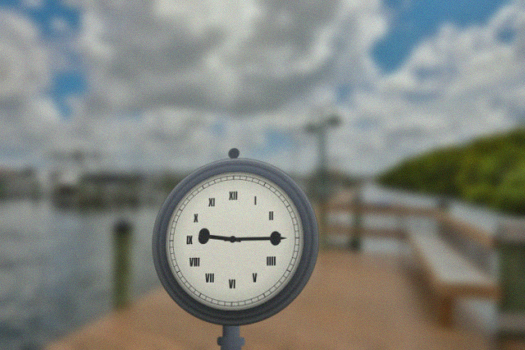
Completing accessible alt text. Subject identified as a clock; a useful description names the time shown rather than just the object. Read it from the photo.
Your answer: 9:15
